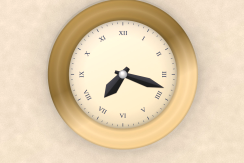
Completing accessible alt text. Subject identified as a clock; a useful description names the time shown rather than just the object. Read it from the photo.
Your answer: 7:18
